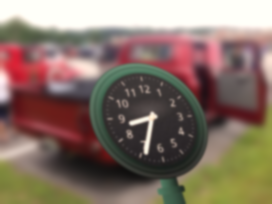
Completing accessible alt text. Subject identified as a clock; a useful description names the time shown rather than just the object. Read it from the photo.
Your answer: 8:34
